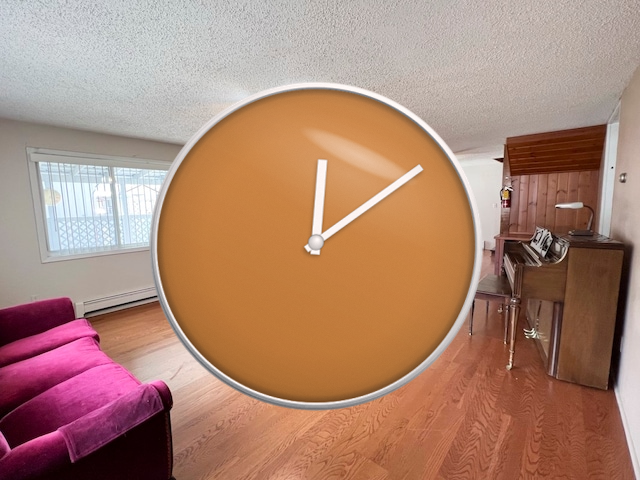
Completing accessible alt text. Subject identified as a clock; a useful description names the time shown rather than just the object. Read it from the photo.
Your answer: 12:09
